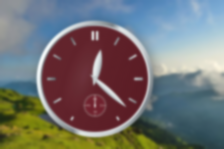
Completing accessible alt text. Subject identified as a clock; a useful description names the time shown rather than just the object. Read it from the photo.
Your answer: 12:22
